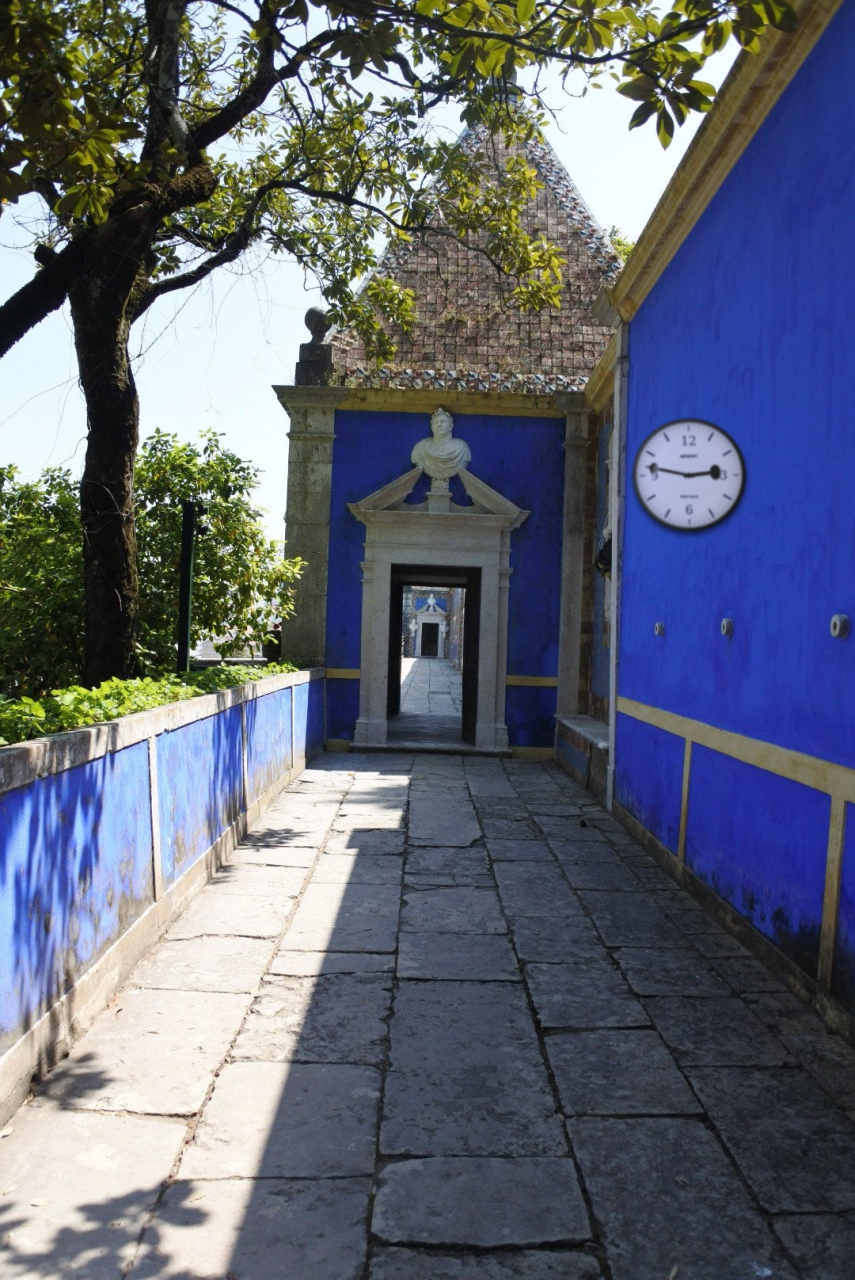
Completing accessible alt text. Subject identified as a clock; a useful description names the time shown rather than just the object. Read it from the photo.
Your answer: 2:47
